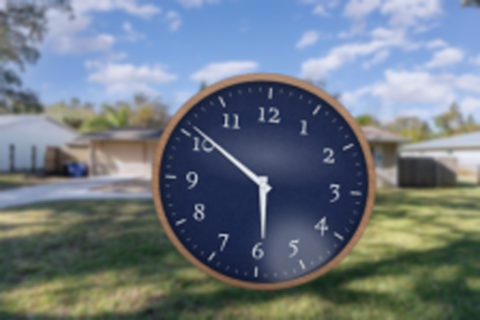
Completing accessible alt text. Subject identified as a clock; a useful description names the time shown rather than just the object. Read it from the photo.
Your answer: 5:51
